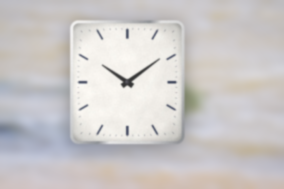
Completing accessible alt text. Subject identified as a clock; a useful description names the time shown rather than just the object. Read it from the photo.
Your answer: 10:09
